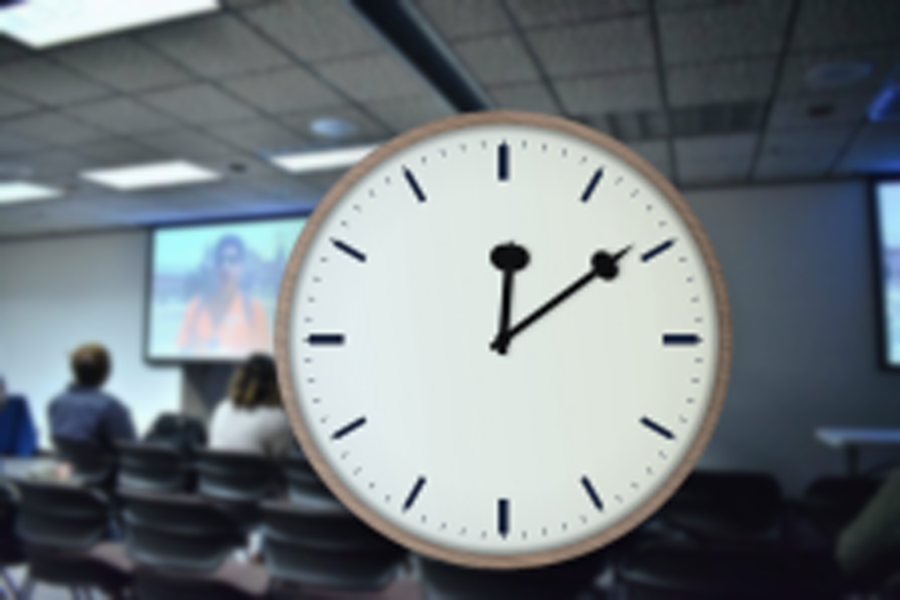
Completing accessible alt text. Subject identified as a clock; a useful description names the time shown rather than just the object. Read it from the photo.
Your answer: 12:09
